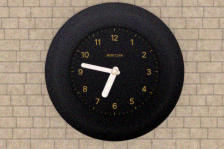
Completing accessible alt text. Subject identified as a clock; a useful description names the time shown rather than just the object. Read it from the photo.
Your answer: 6:47
